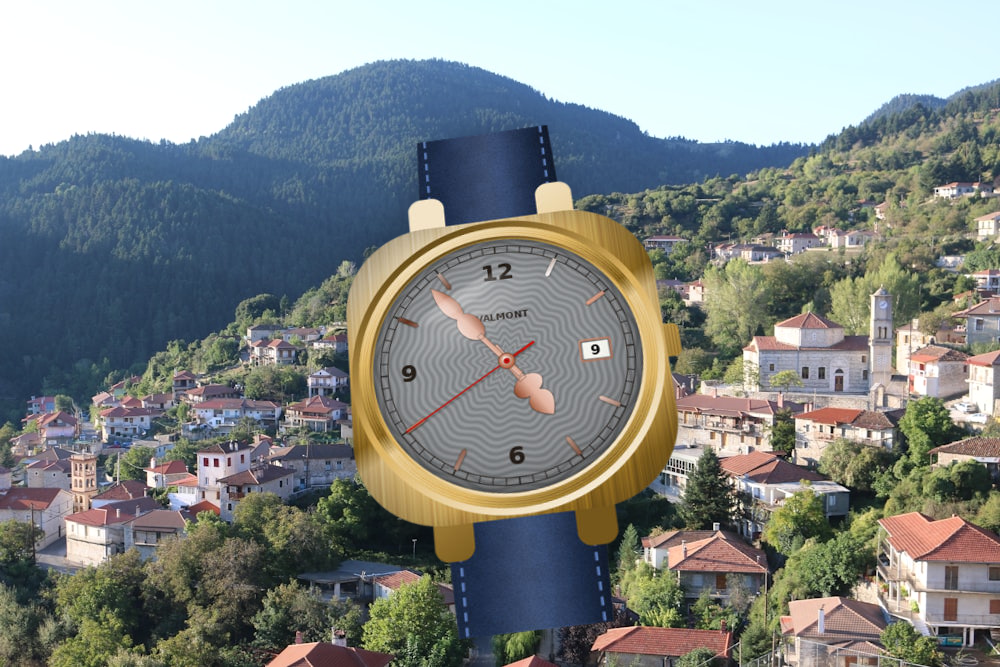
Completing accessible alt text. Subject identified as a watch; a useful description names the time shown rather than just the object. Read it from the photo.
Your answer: 4:53:40
